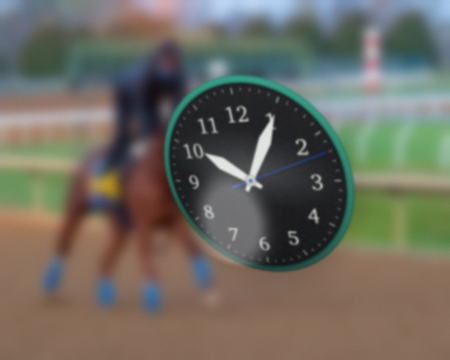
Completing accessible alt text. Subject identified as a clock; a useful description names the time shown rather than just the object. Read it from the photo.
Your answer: 10:05:12
